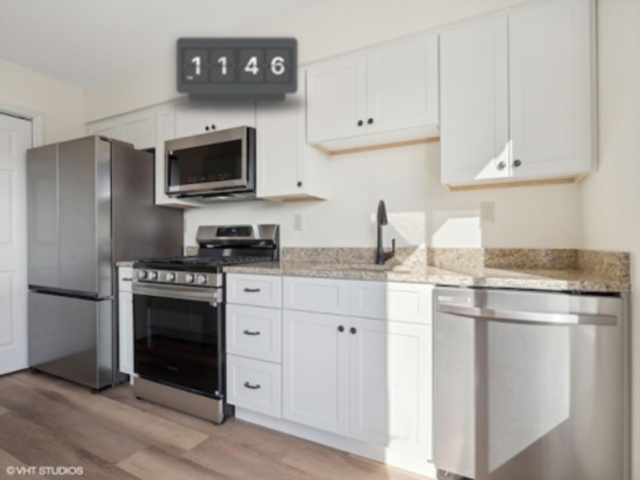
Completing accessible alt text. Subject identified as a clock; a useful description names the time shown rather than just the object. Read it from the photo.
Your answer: 11:46
